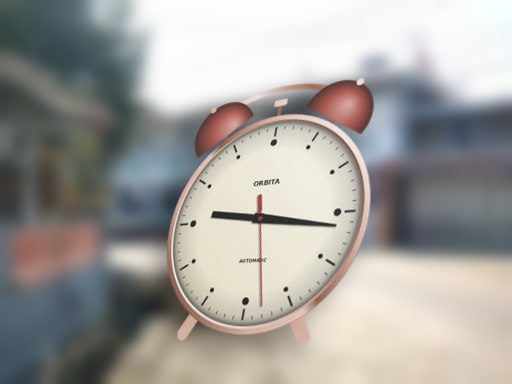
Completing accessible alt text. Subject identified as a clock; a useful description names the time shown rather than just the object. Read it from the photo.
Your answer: 9:16:28
